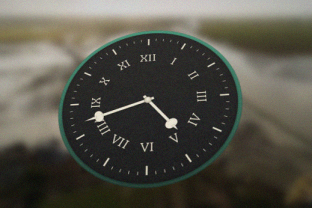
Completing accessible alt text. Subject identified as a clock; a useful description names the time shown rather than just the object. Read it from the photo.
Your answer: 4:42
